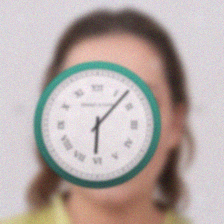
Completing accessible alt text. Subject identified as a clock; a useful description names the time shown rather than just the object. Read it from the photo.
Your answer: 6:07
